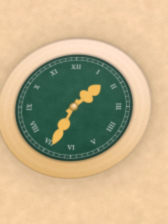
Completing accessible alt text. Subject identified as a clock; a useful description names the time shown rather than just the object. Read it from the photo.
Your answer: 1:34
